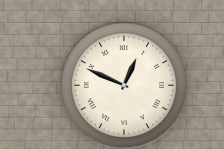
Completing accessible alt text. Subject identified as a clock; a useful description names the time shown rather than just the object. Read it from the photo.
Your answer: 12:49
